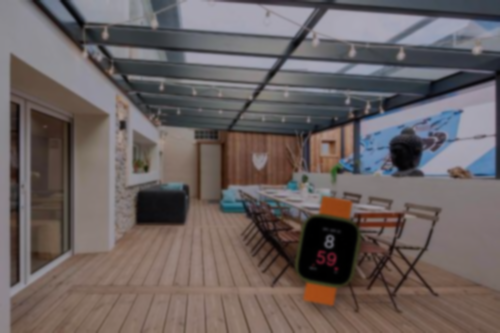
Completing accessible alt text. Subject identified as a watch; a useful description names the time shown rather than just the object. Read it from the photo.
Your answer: 8:59
